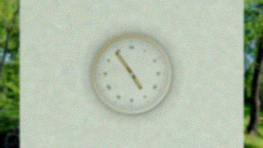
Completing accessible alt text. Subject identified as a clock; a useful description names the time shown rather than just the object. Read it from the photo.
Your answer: 4:54
